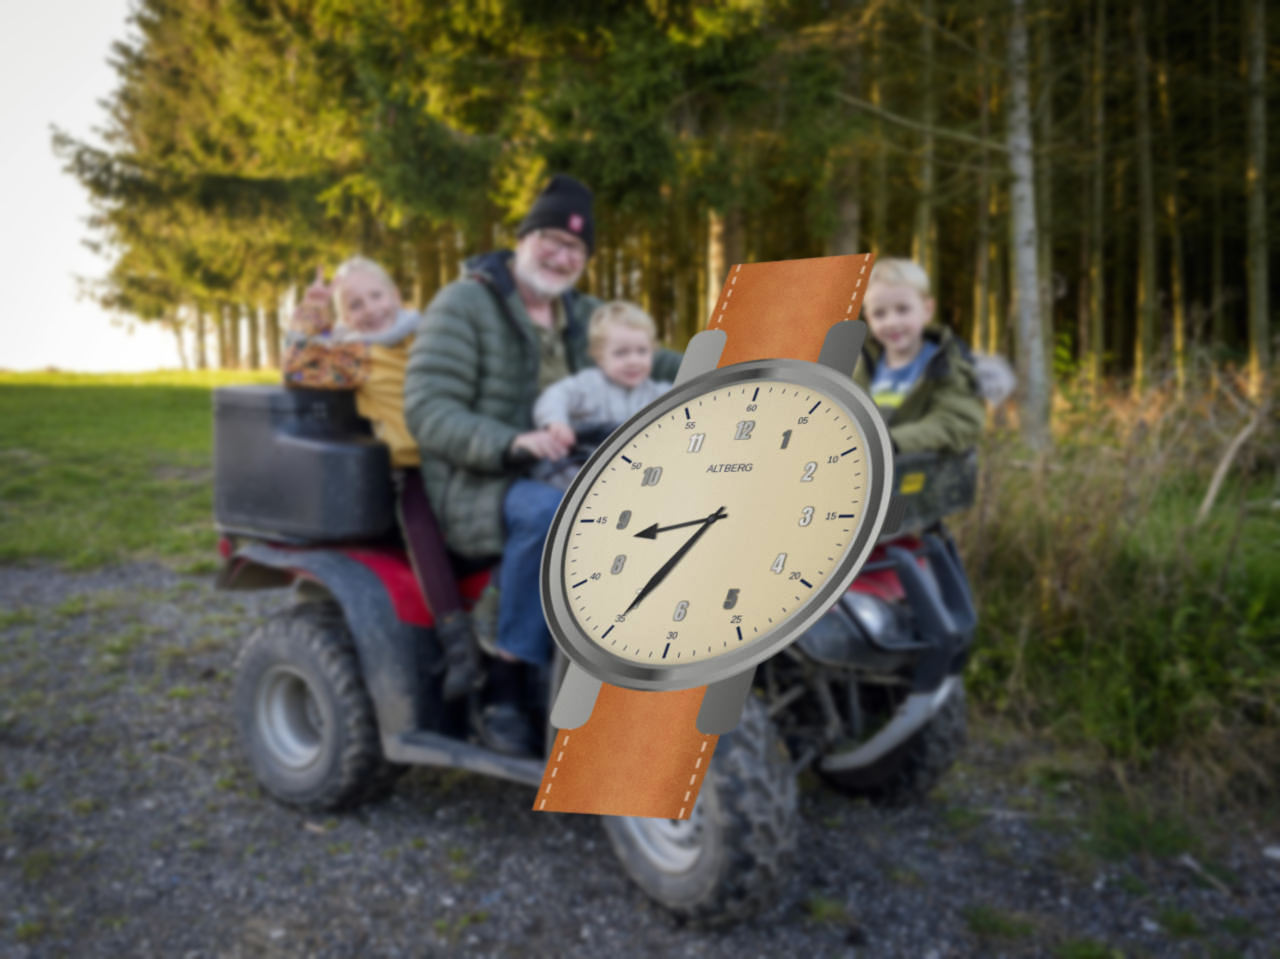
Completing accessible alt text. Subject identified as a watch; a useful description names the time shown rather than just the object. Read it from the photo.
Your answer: 8:35
